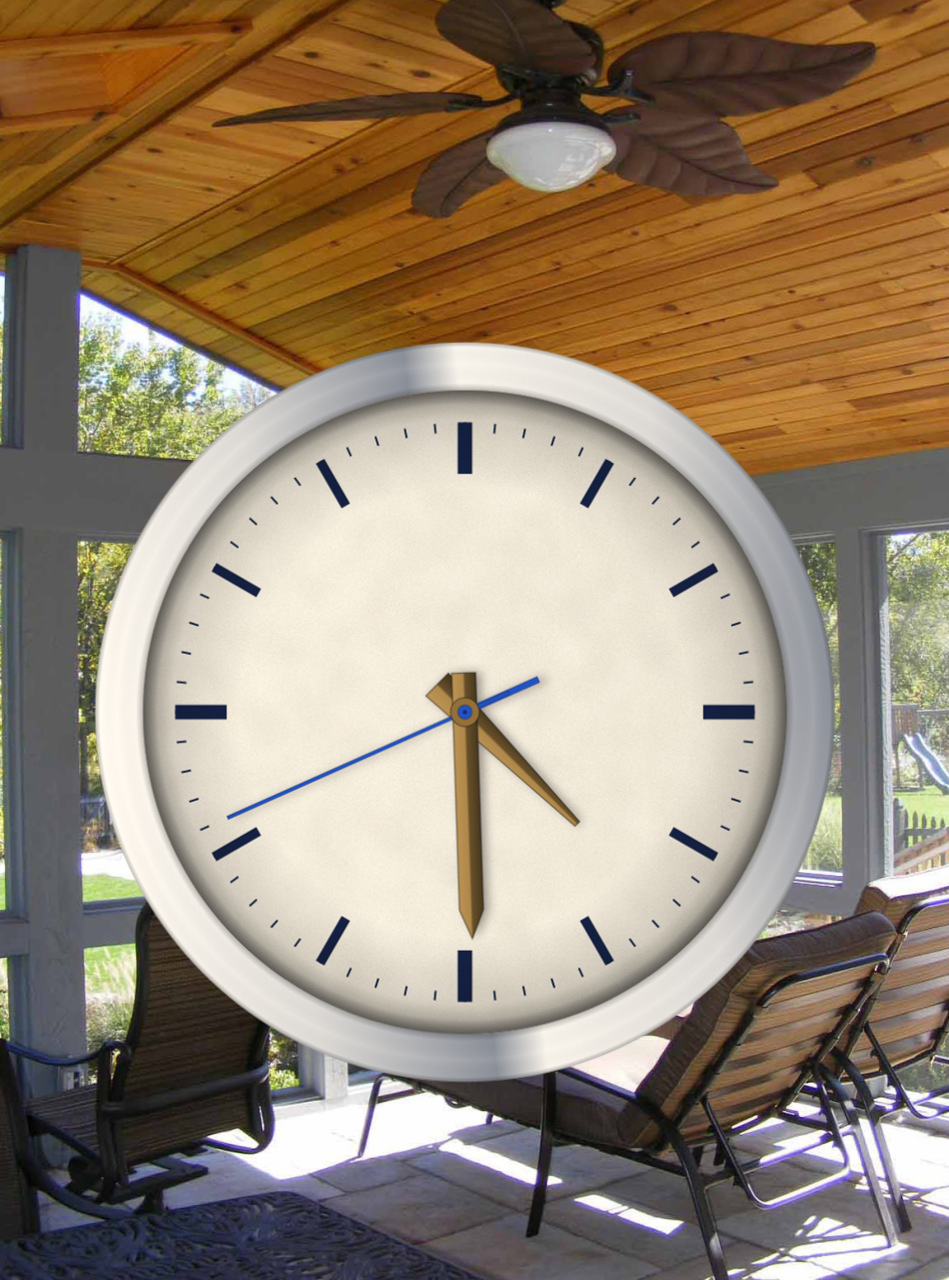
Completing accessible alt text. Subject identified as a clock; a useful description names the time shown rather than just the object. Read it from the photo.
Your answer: 4:29:41
